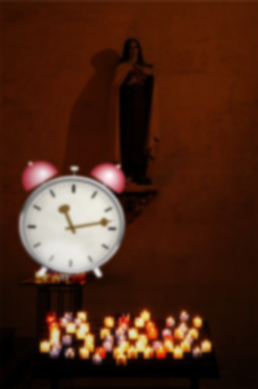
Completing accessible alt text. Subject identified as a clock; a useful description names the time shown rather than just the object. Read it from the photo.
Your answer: 11:13
